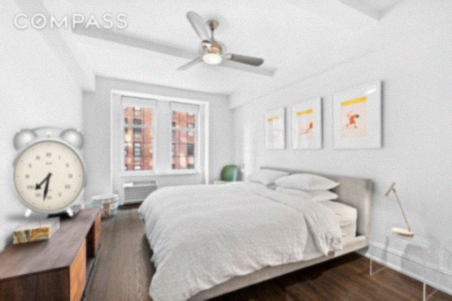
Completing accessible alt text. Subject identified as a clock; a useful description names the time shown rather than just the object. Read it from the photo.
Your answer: 7:32
